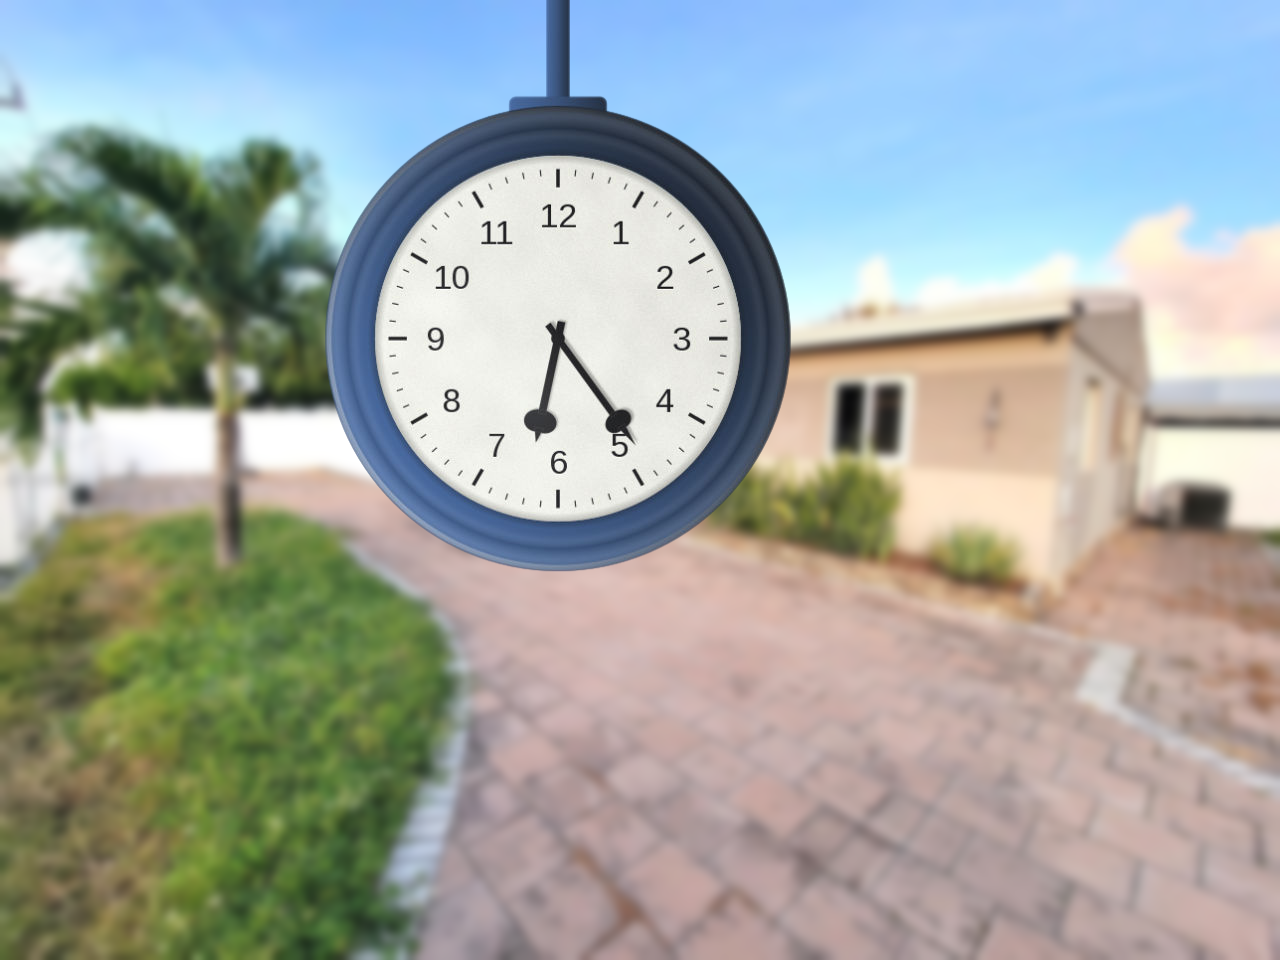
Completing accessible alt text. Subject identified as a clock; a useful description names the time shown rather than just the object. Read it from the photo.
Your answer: 6:24
